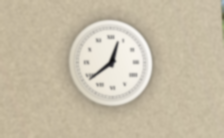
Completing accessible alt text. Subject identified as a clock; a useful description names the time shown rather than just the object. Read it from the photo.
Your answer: 12:39
